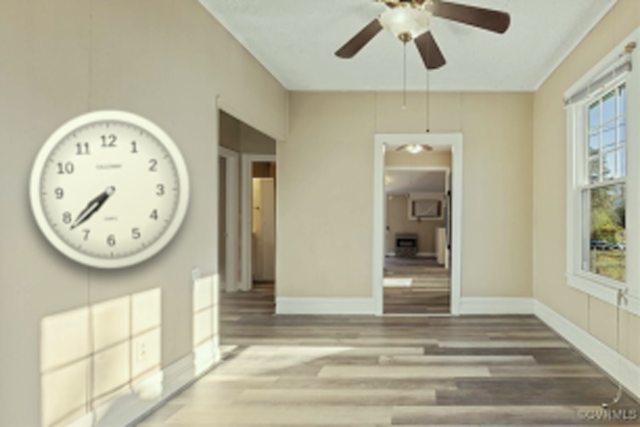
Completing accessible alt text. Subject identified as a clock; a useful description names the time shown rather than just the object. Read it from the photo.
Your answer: 7:38
